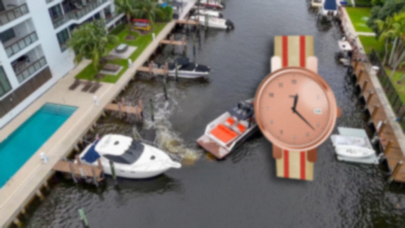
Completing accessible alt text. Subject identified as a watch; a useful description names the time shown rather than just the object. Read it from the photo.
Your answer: 12:22
